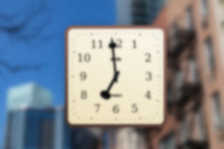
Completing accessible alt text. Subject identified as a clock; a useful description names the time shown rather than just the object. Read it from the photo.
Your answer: 6:59
